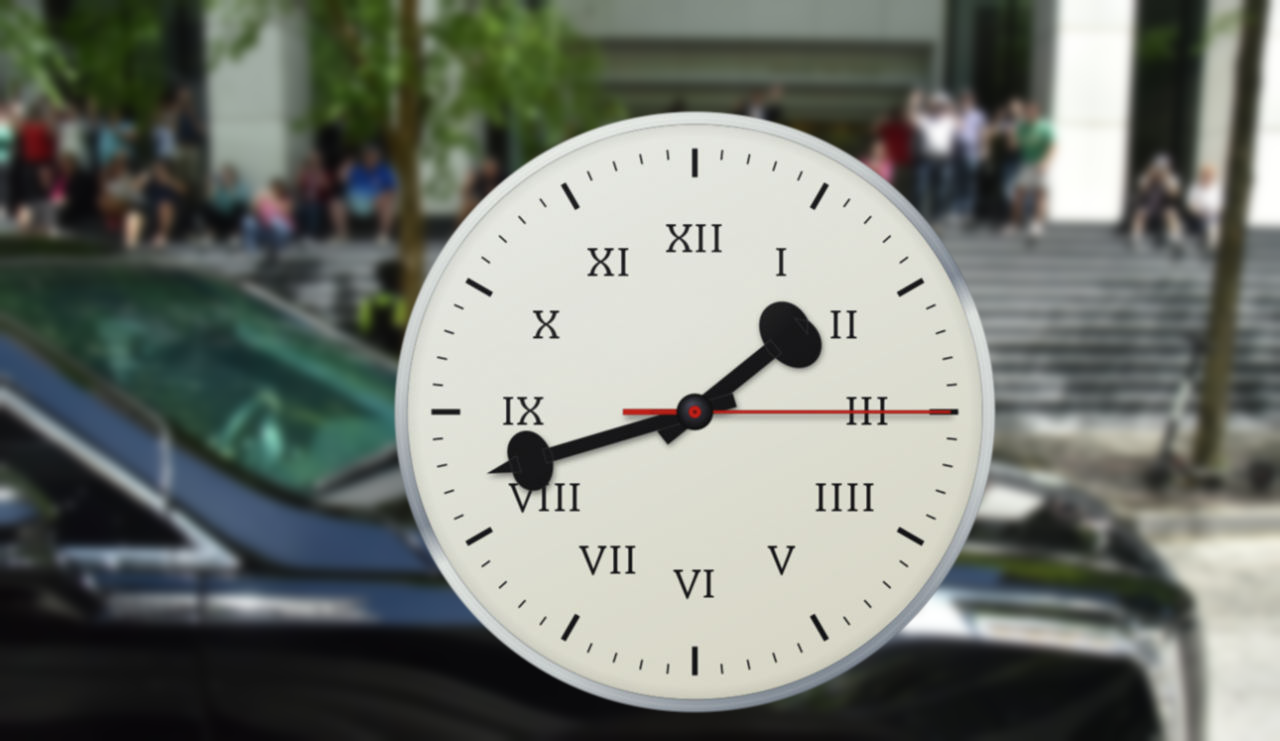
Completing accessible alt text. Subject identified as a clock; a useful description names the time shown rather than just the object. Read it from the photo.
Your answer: 1:42:15
